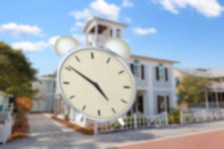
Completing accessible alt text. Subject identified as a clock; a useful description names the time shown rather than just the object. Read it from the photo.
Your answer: 4:51
